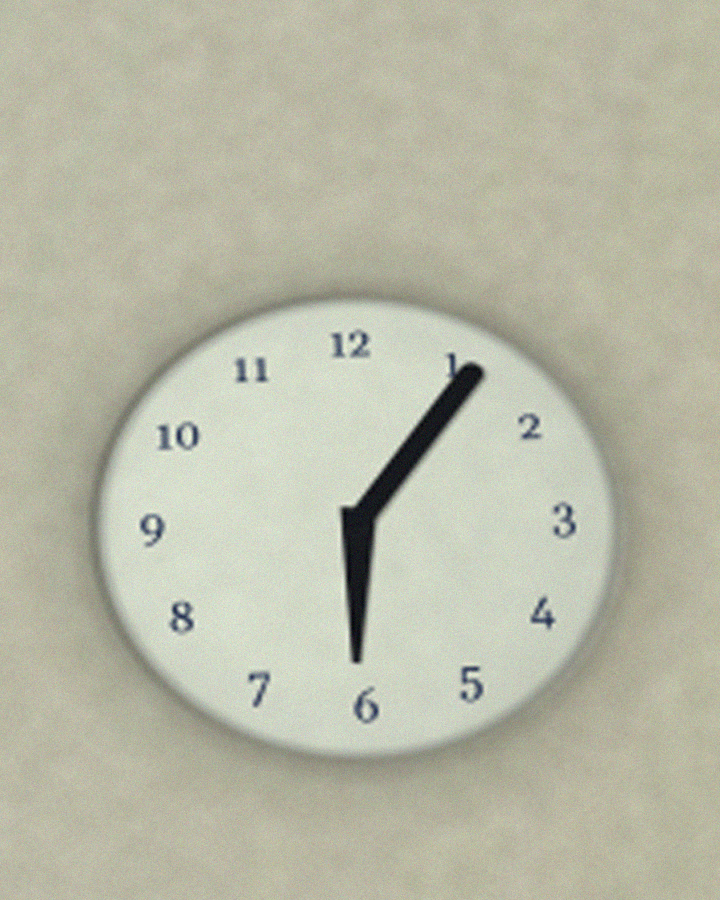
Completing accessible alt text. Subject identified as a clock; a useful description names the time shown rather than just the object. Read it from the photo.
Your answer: 6:06
